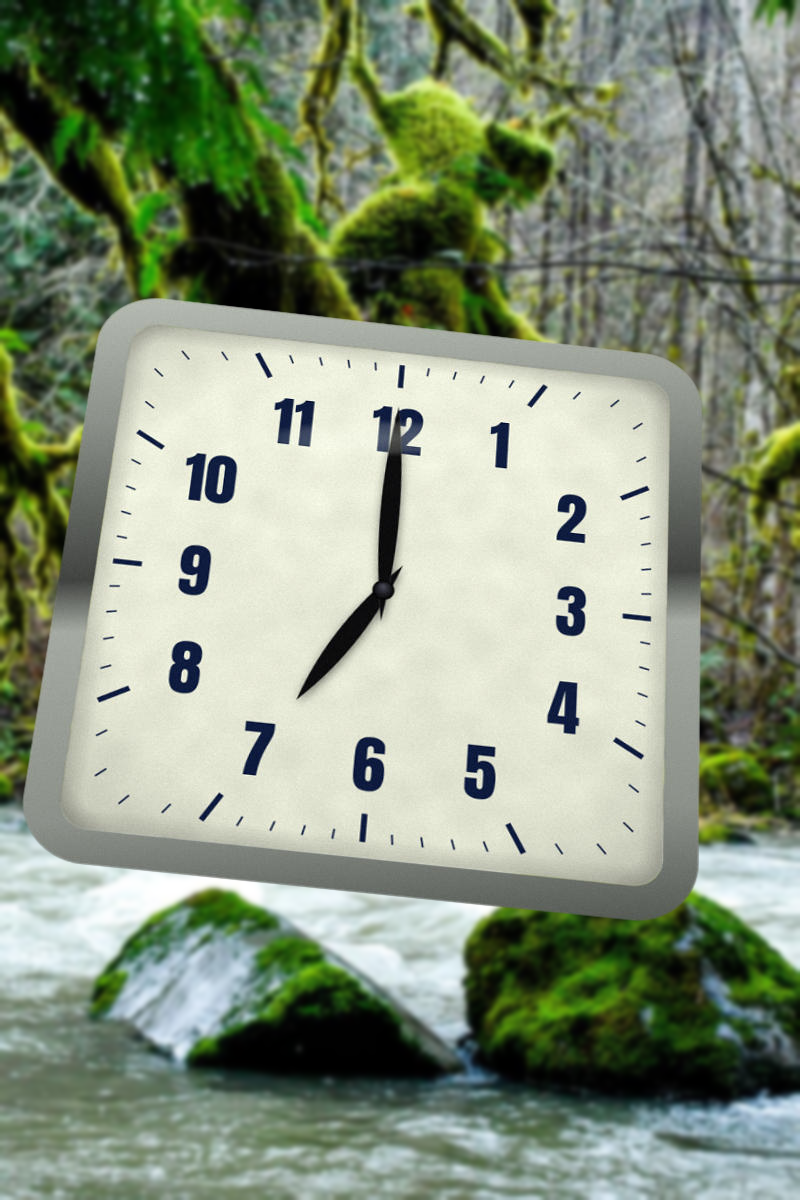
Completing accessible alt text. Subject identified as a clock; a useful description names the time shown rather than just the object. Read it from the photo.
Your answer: 7:00
